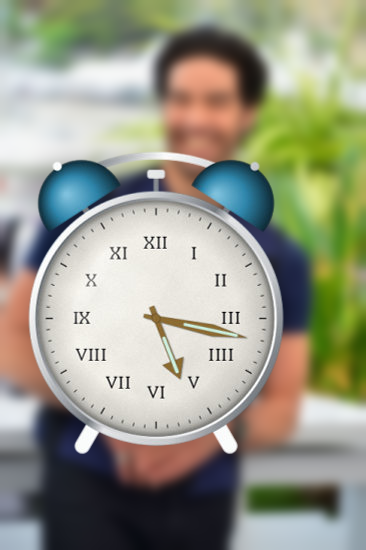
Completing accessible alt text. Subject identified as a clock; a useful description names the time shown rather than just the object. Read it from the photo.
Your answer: 5:17
